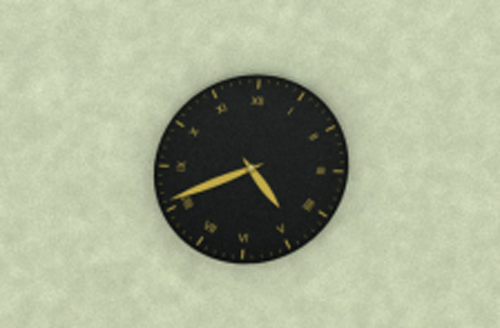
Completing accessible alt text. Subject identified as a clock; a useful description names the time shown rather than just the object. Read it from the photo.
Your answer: 4:41
